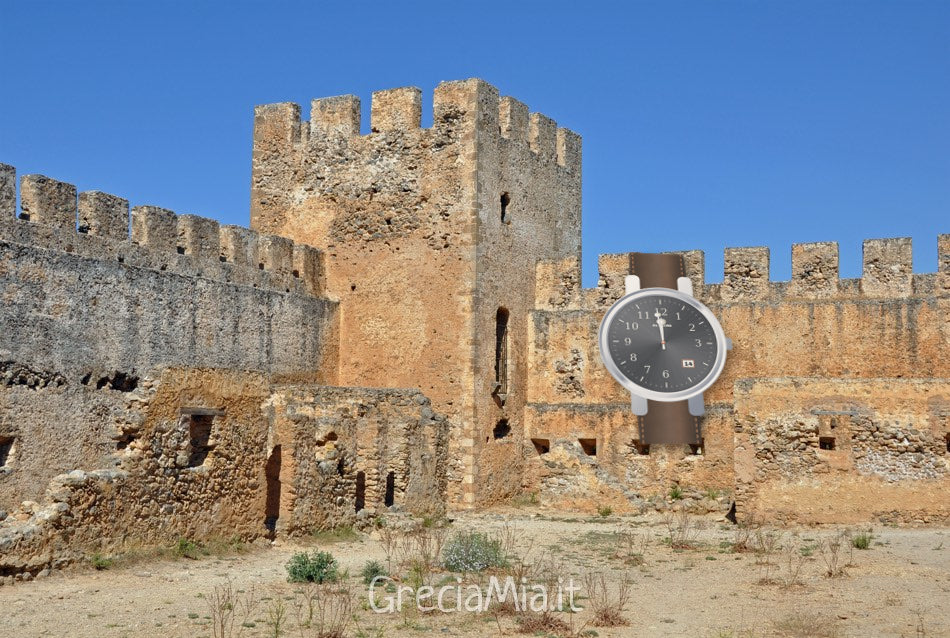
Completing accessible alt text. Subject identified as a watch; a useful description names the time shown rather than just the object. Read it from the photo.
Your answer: 11:59
